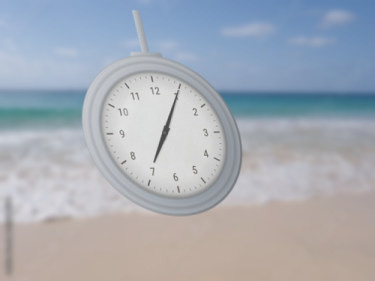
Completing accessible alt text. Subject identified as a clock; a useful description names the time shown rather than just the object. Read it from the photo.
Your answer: 7:05
